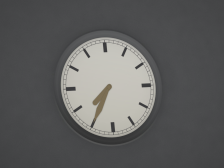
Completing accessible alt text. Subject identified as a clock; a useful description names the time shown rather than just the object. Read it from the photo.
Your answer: 7:35
